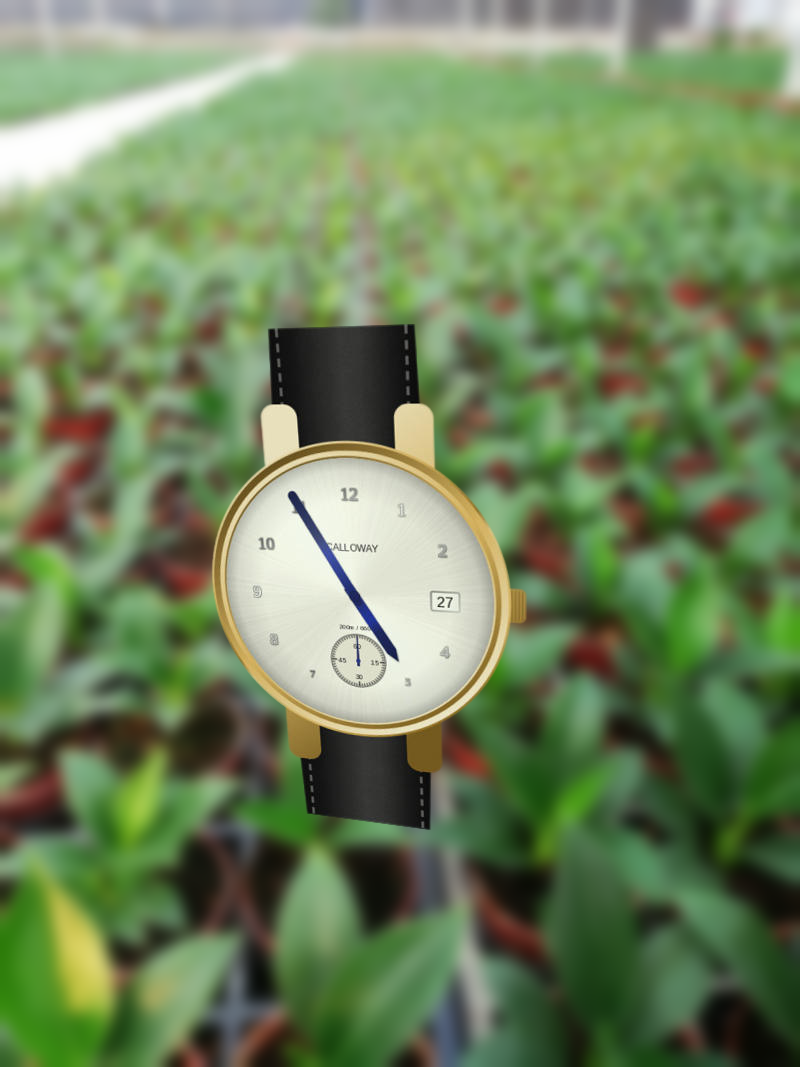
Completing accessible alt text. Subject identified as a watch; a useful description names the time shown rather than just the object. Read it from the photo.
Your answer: 4:55
